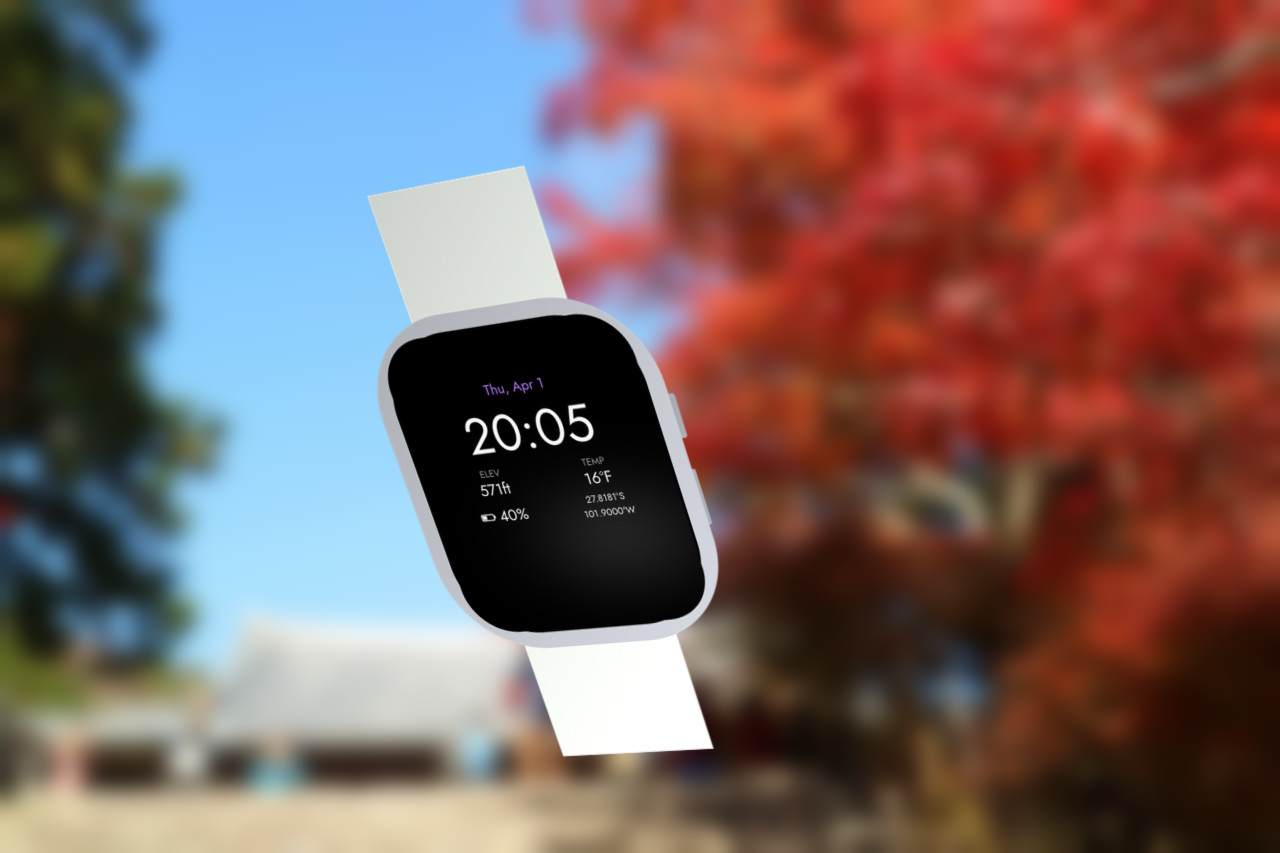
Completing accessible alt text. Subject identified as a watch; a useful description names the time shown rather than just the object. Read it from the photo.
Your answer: 20:05
